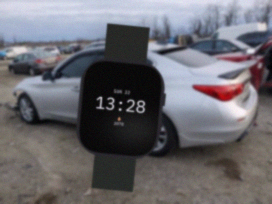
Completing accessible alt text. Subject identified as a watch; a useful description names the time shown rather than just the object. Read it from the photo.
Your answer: 13:28
